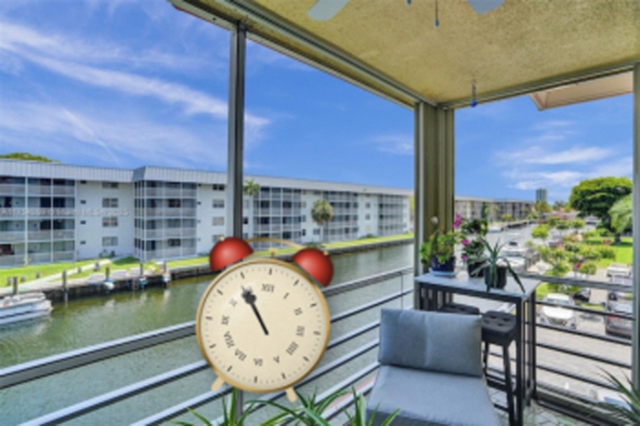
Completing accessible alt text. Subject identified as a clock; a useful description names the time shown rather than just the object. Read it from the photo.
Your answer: 10:54
